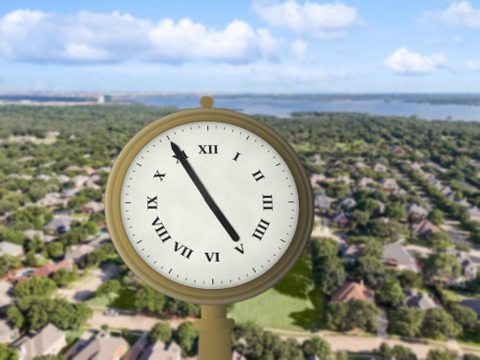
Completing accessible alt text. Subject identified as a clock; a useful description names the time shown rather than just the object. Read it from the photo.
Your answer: 4:55
